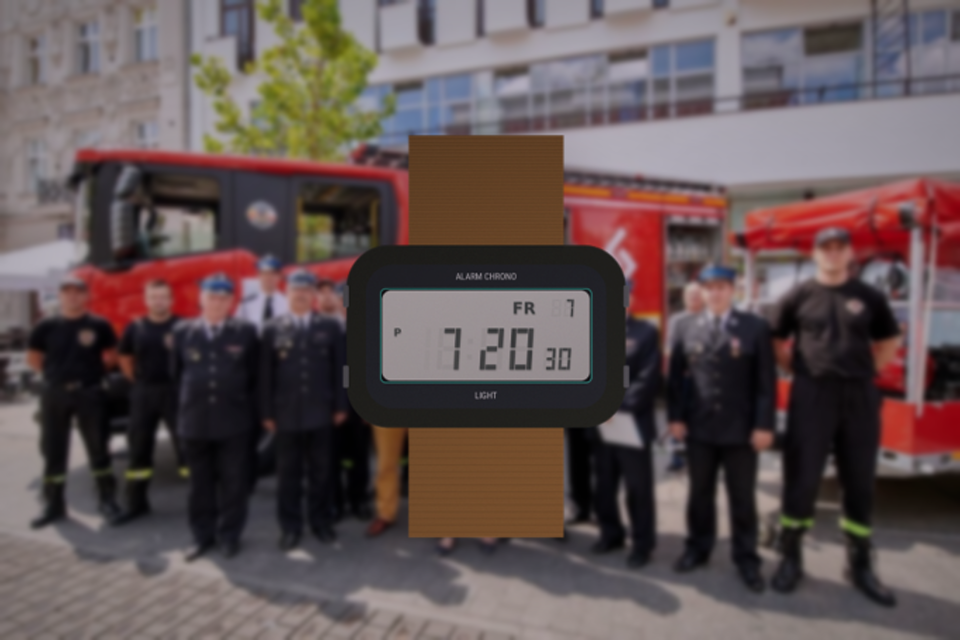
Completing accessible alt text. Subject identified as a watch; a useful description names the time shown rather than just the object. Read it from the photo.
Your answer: 7:20:30
